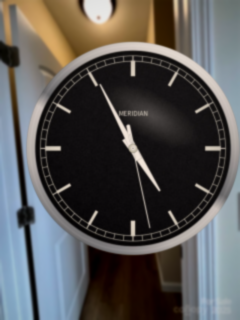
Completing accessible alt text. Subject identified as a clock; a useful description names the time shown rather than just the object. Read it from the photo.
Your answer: 4:55:28
